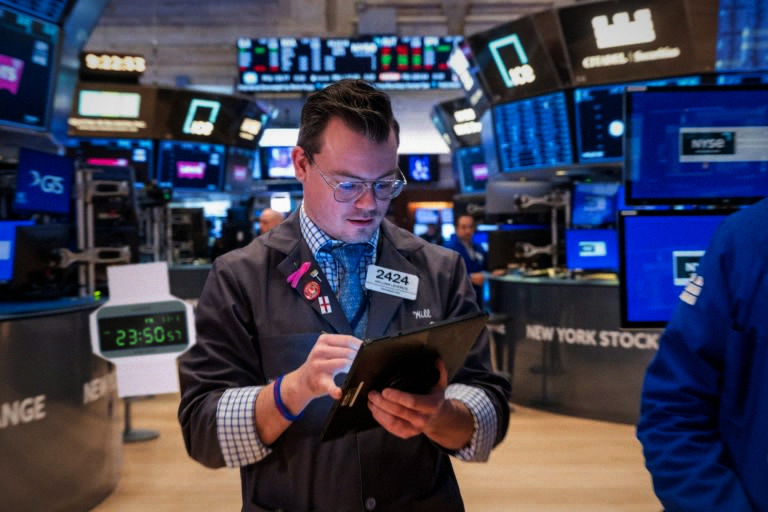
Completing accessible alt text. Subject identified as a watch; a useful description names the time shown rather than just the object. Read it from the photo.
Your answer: 23:50
